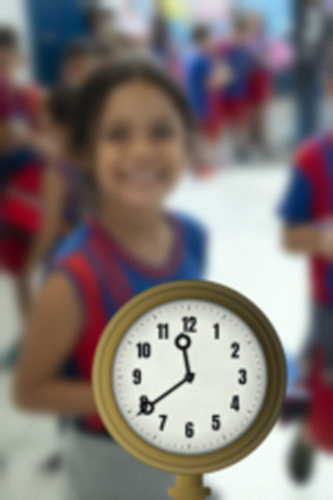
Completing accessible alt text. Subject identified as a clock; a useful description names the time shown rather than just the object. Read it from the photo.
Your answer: 11:39
